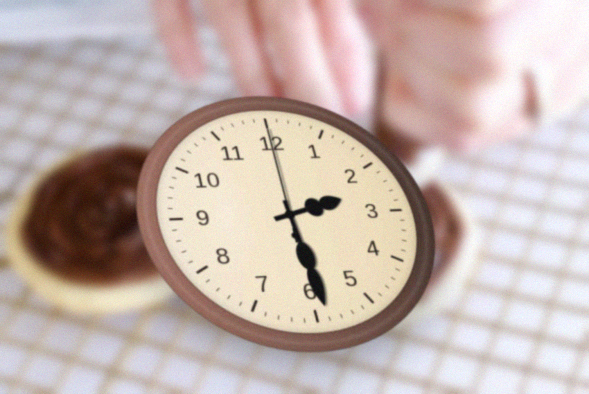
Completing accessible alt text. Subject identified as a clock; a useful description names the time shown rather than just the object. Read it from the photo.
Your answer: 2:29:00
